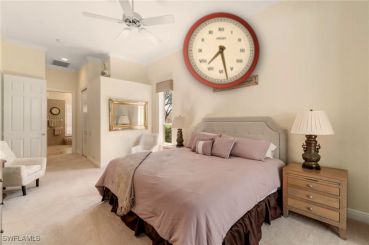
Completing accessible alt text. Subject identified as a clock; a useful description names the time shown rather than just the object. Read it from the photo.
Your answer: 7:28
